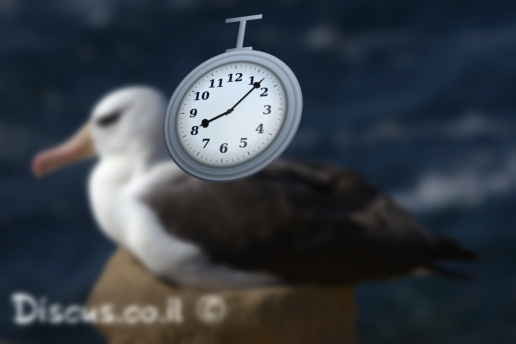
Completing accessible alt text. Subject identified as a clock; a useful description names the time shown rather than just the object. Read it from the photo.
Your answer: 8:07
